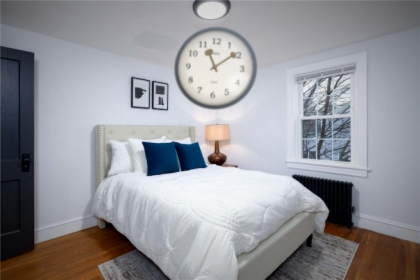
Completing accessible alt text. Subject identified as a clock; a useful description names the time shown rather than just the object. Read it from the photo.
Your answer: 11:09
